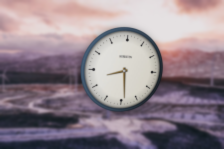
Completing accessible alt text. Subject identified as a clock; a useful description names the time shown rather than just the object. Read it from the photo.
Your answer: 8:29
